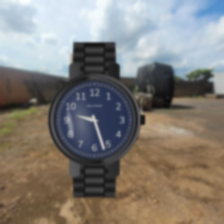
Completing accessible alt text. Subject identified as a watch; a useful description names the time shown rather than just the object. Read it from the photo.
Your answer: 9:27
